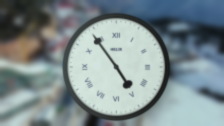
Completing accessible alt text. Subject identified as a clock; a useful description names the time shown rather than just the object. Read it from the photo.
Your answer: 4:54
